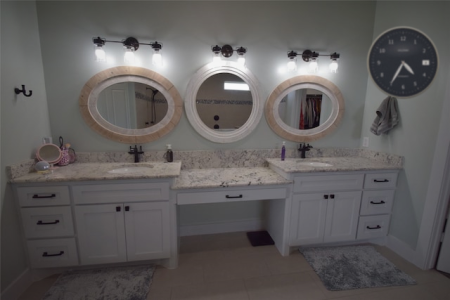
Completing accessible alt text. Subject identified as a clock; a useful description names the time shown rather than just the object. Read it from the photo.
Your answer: 4:35
